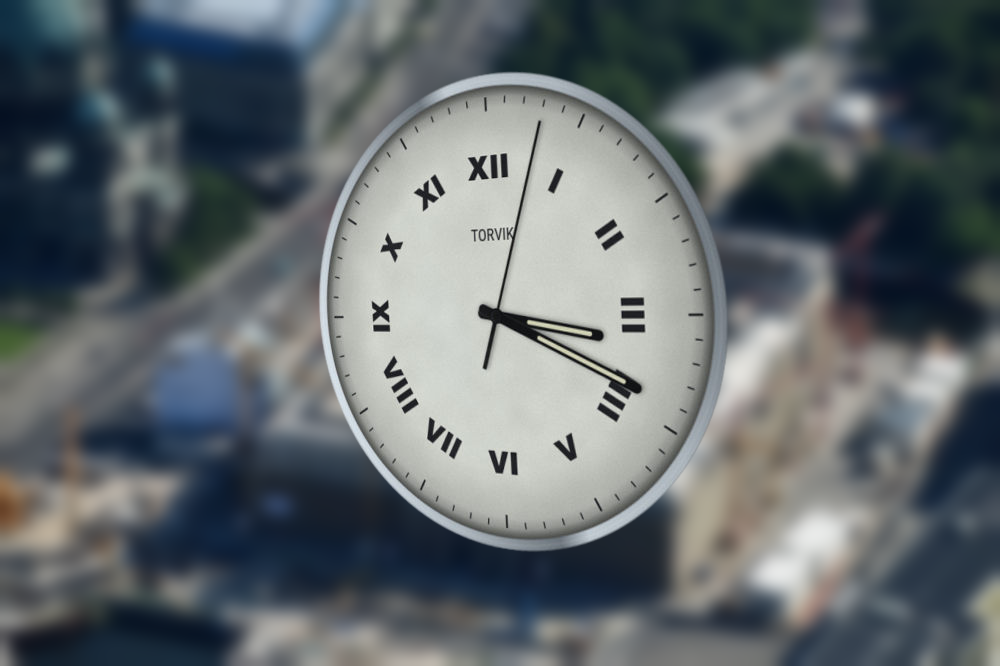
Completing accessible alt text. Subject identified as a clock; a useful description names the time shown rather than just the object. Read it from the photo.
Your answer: 3:19:03
